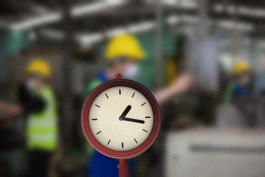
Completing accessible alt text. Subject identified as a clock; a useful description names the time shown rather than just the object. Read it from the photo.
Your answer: 1:17
